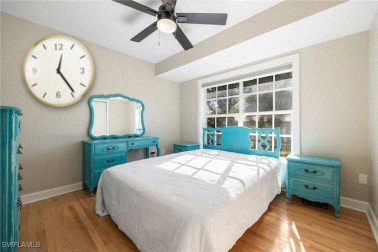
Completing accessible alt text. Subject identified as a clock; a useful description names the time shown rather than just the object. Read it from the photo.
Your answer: 12:24
